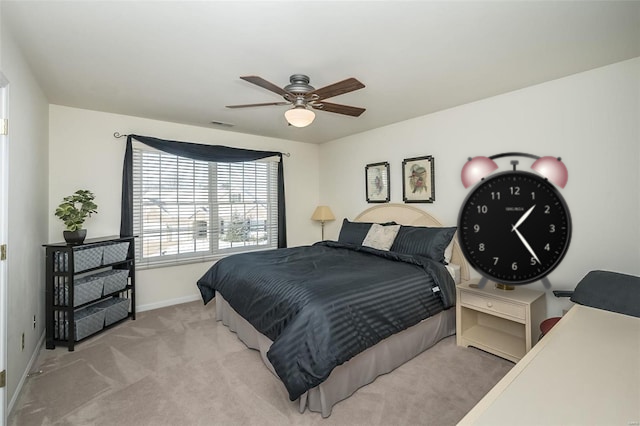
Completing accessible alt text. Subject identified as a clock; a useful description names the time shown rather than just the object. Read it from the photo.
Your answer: 1:24
